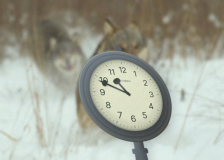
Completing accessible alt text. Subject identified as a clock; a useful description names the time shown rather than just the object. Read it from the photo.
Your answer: 10:49
